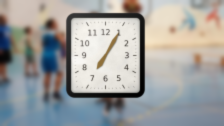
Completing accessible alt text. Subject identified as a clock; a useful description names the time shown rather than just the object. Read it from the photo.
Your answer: 7:05
